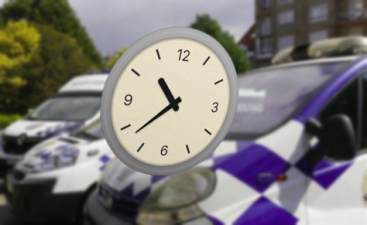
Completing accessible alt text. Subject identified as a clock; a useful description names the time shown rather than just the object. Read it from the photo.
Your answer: 10:38
